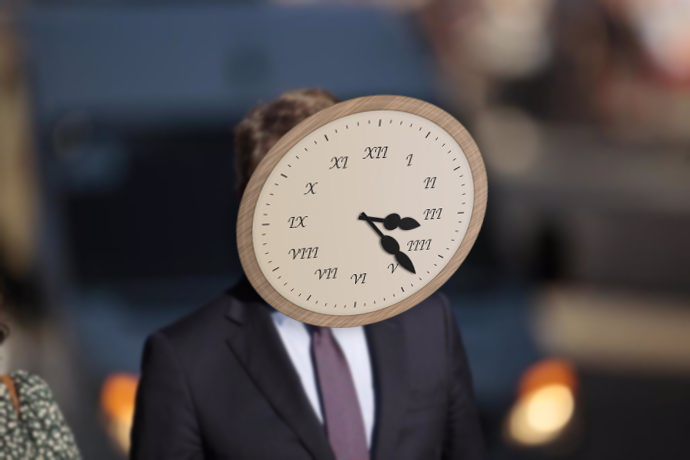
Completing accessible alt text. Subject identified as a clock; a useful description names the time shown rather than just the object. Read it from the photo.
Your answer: 3:23
